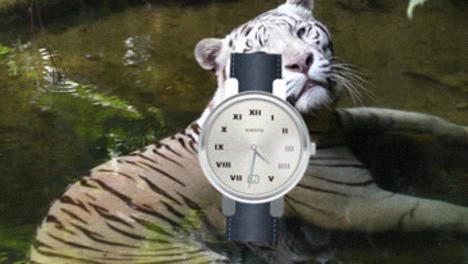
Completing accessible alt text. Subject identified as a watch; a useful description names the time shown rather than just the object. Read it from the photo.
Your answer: 4:31
